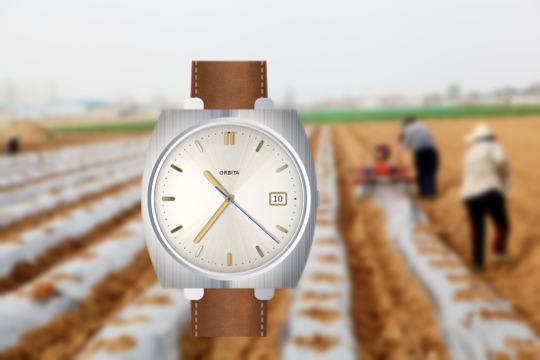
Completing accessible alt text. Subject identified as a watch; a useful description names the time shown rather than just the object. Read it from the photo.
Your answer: 10:36:22
